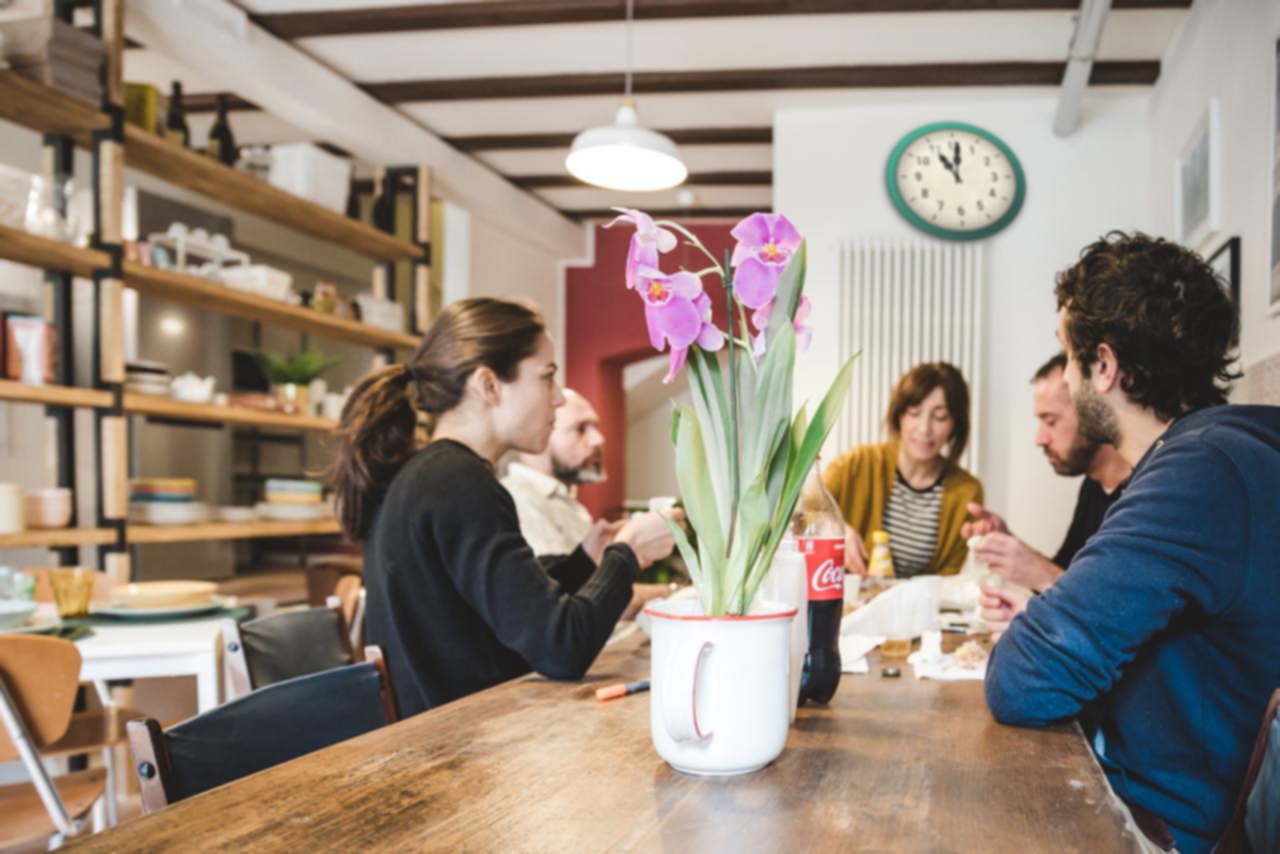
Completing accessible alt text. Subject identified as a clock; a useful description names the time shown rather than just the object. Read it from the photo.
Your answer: 11:01
